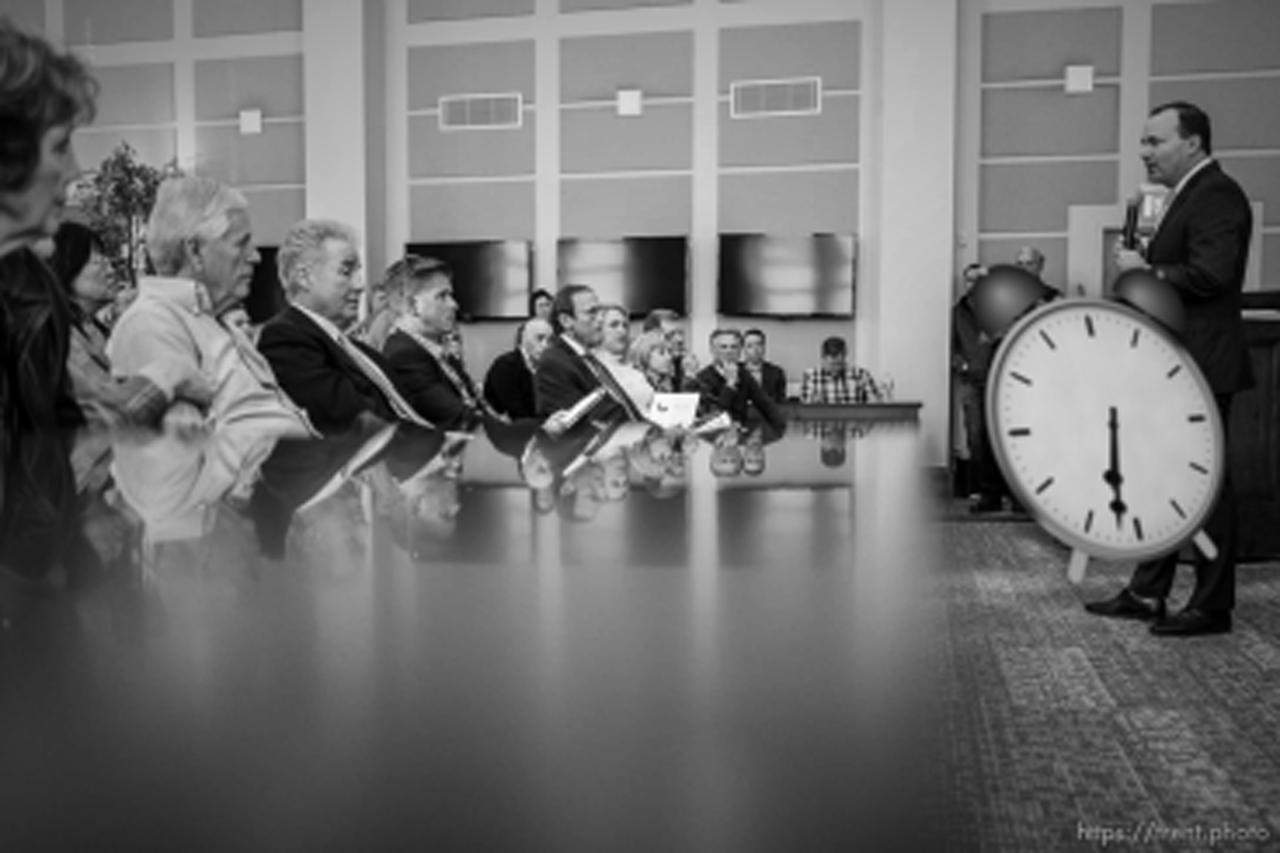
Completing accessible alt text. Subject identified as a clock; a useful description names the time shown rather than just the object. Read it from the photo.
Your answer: 6:32
